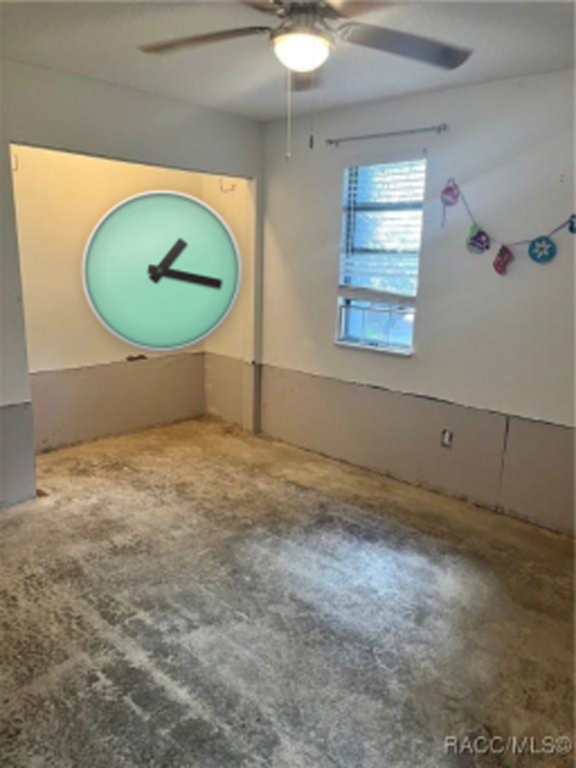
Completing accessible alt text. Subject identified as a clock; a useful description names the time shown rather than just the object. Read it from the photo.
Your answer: 1:17
